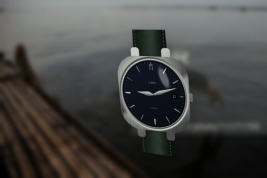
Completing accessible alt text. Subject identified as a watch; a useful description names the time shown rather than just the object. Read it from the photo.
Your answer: 9:12
